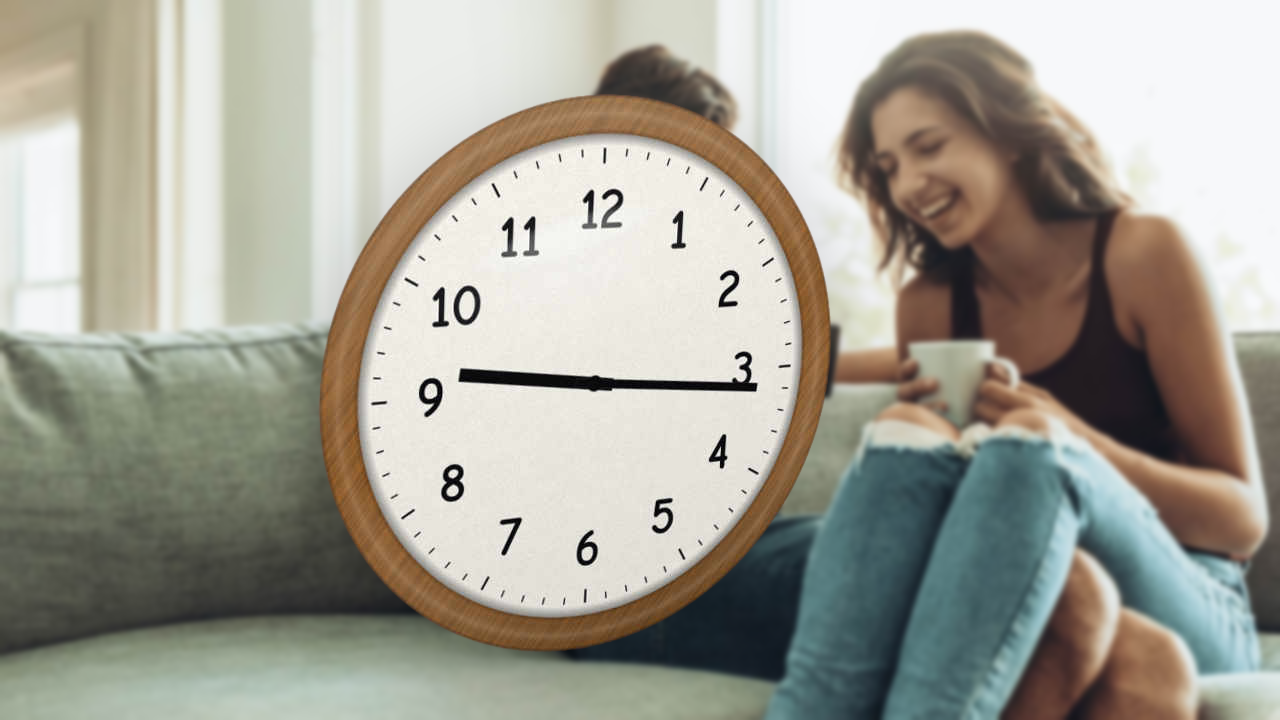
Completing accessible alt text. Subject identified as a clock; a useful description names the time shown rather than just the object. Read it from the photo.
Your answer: 9:16
